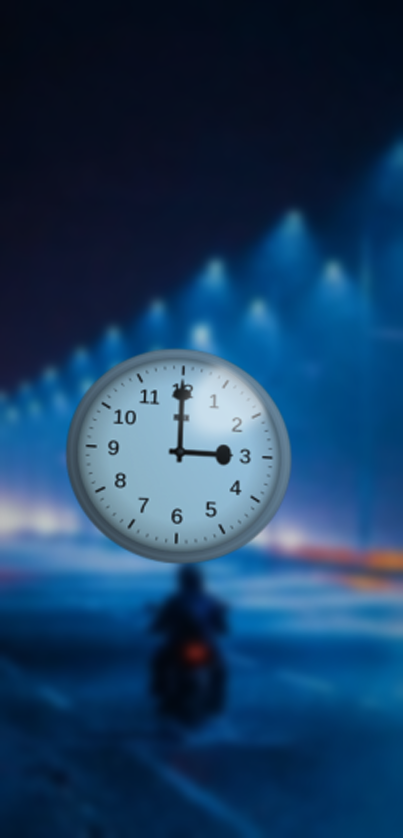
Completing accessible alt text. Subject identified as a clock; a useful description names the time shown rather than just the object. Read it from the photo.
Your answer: 3:00
